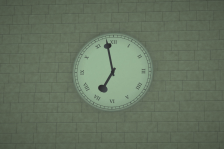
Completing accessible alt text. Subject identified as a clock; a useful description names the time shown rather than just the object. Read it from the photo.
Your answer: 6:58
